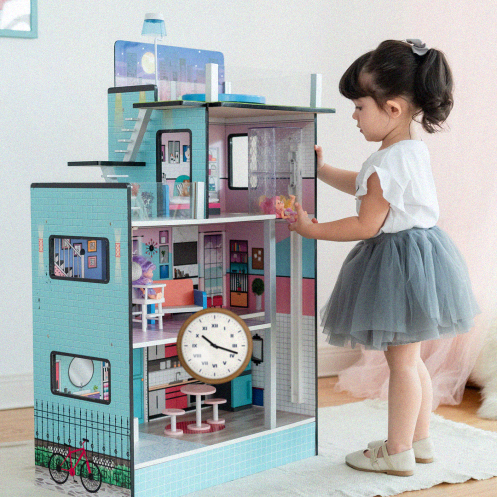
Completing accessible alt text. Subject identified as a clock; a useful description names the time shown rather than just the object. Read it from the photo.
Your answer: 10:18
